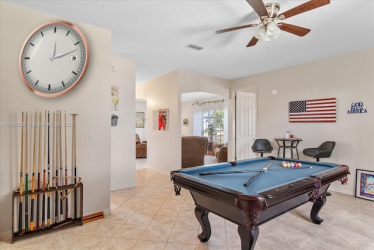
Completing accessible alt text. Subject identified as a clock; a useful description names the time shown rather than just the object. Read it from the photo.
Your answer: 12:12
